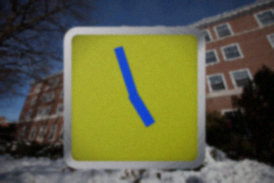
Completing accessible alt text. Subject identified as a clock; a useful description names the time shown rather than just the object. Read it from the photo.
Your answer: 4:57
